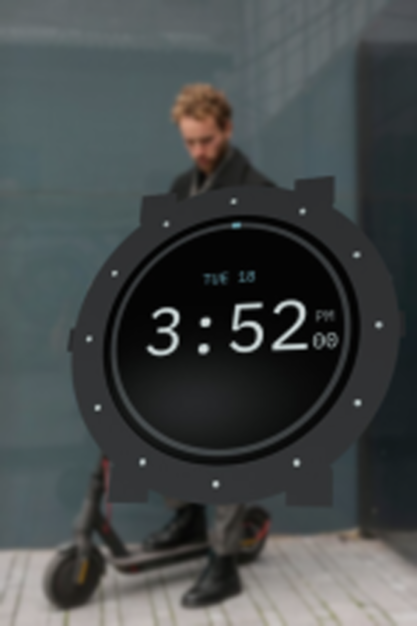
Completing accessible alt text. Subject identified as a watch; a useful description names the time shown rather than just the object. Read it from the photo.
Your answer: 3:52
